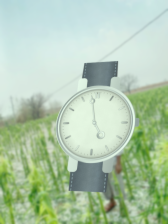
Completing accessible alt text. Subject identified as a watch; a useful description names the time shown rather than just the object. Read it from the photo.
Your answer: 4:58
